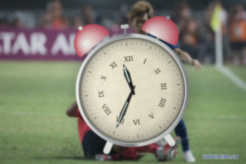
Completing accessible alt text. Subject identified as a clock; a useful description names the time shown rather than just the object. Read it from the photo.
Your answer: 11:35
